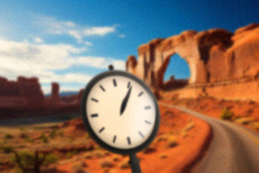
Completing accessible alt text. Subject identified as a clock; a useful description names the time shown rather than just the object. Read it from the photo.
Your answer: 1:06
